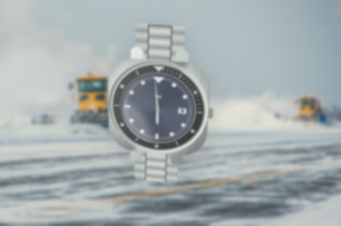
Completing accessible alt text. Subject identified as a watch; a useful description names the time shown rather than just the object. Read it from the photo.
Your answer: 5:59
